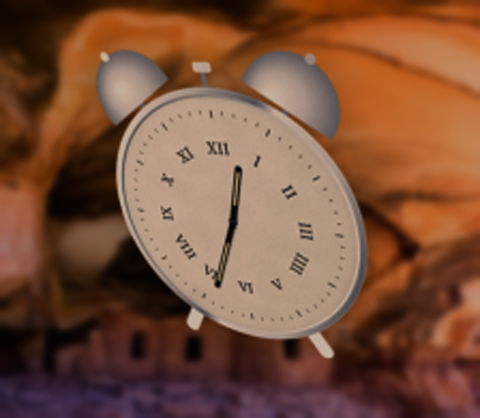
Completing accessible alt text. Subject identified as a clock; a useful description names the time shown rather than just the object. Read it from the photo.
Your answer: 12:34
